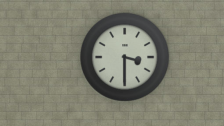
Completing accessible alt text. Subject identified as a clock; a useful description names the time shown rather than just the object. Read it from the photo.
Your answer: 3:30
